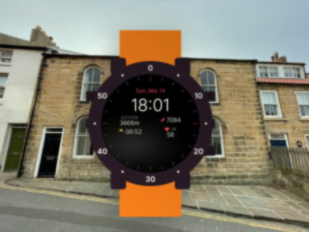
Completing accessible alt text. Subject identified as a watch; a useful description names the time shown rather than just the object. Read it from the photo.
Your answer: 18:01
